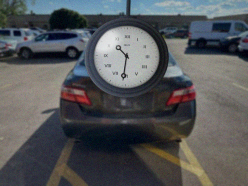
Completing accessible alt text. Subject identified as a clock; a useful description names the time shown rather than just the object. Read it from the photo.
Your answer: 10:31
